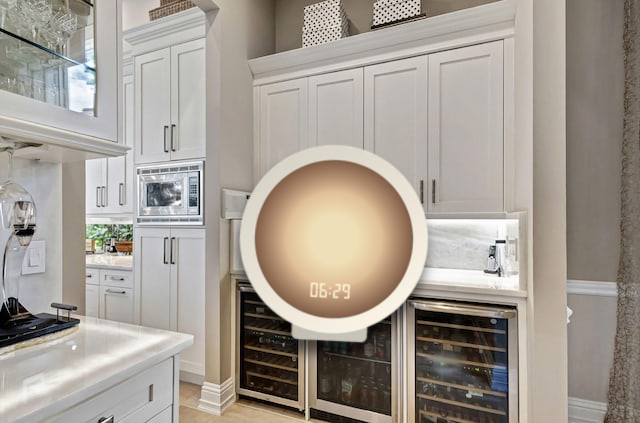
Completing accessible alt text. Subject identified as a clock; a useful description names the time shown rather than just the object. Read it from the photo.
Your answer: 6:29
